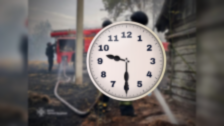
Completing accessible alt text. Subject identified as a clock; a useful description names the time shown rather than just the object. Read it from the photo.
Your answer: 9:30
